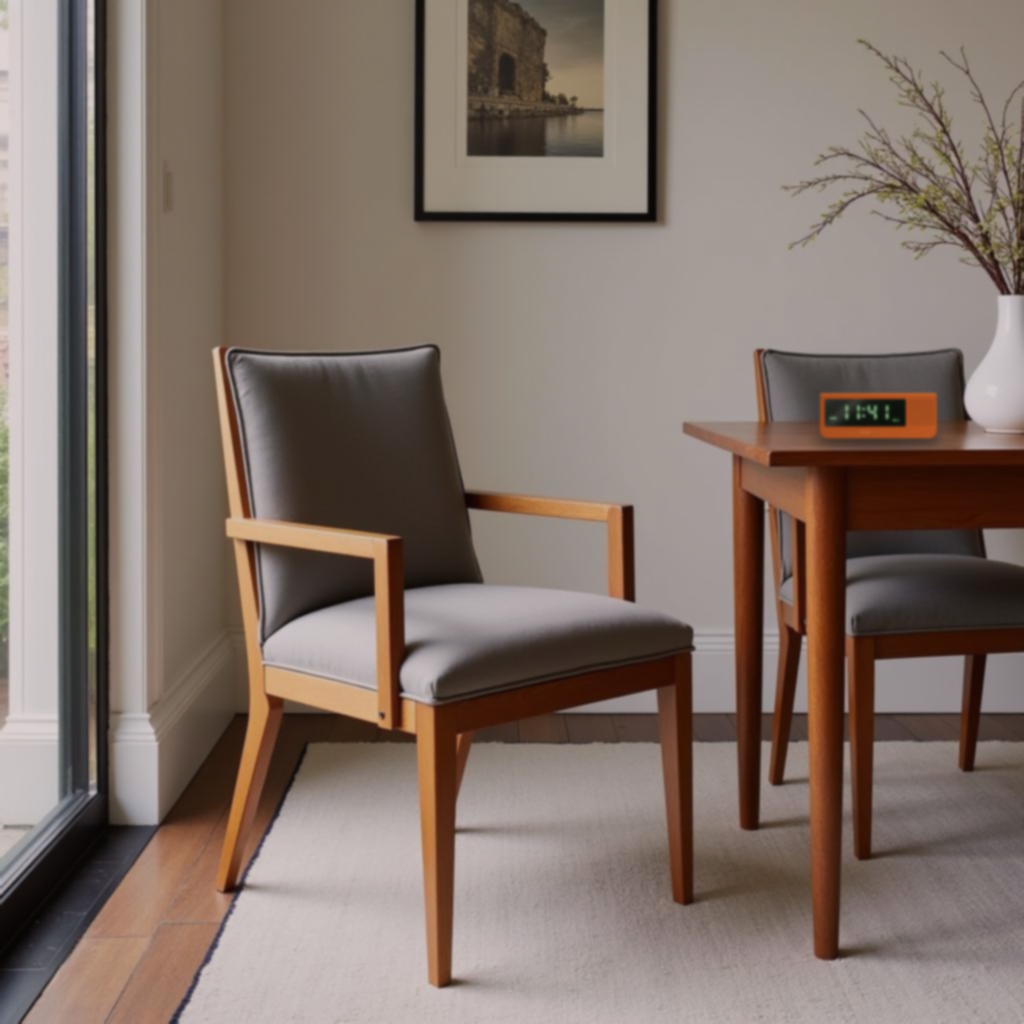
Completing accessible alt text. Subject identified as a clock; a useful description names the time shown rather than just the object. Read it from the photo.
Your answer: 11:41
